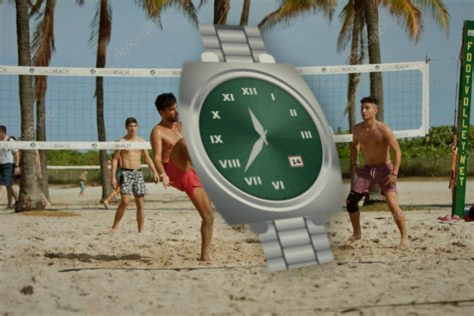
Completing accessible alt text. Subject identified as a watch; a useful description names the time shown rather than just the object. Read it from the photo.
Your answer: 11:37
